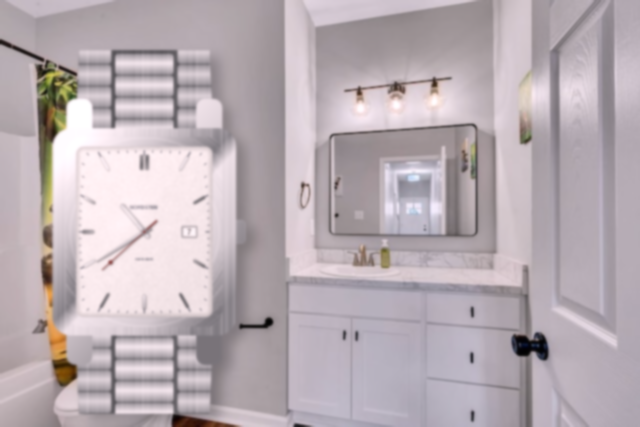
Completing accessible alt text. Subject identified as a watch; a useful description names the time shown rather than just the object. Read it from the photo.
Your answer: 10:39:38
